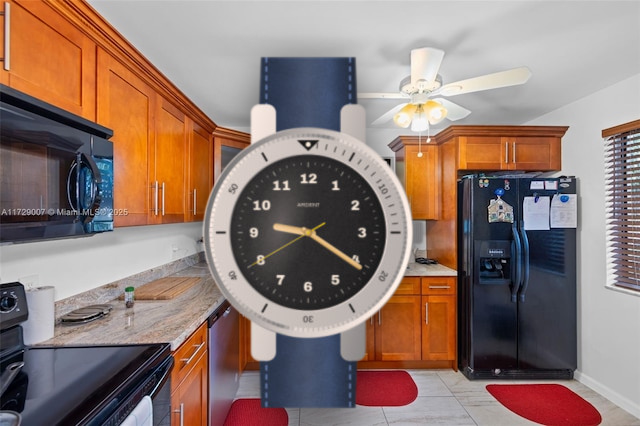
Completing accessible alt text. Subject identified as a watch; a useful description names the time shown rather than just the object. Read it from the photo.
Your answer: 9:20:40
